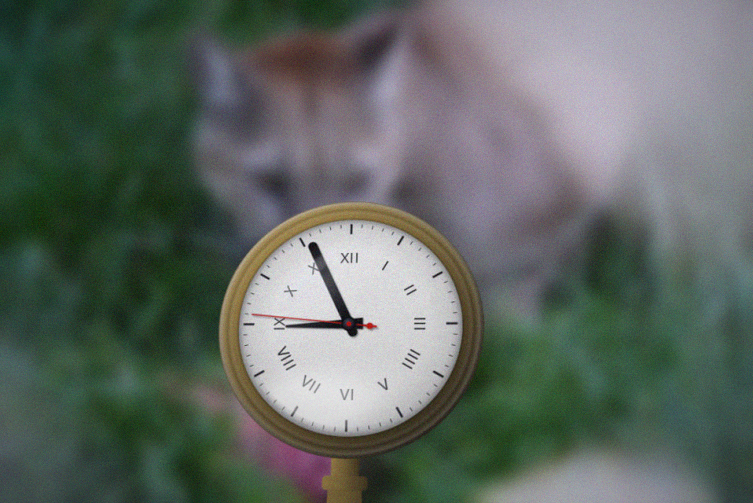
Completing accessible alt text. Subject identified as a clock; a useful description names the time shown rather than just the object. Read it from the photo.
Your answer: 8:55:46
